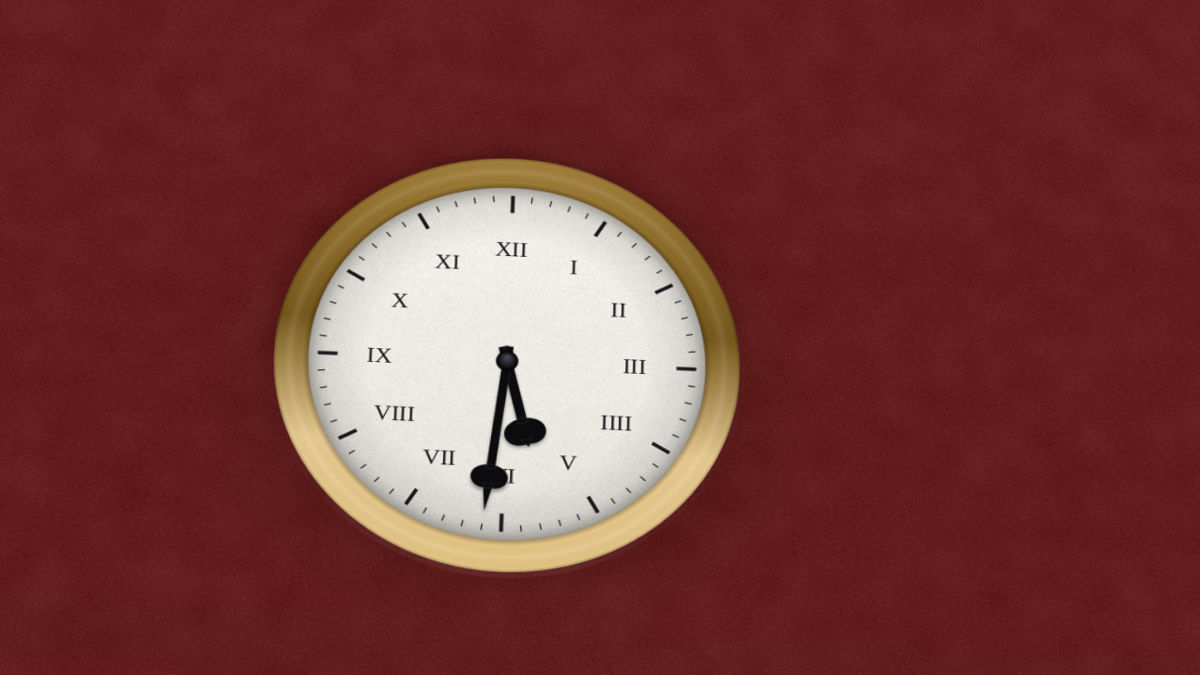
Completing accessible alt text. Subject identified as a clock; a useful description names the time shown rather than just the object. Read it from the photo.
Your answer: 5:31
